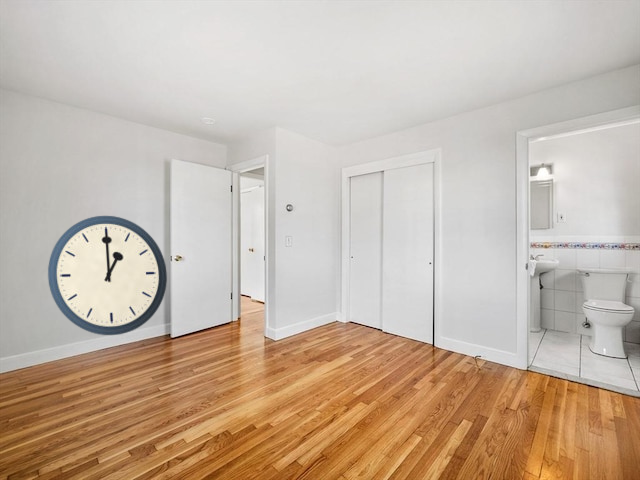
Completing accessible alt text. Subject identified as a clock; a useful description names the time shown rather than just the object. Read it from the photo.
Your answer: 1:00
